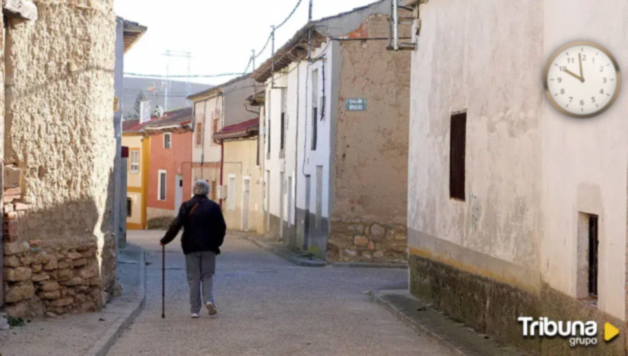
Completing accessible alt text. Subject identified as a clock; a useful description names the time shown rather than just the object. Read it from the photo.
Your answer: 9:59
